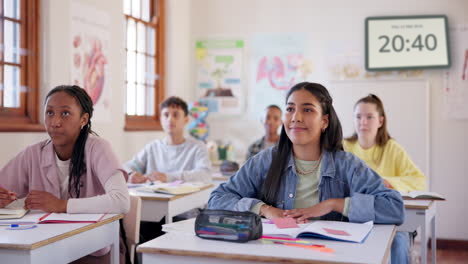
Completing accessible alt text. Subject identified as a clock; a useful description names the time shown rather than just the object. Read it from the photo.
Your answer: 20:40
